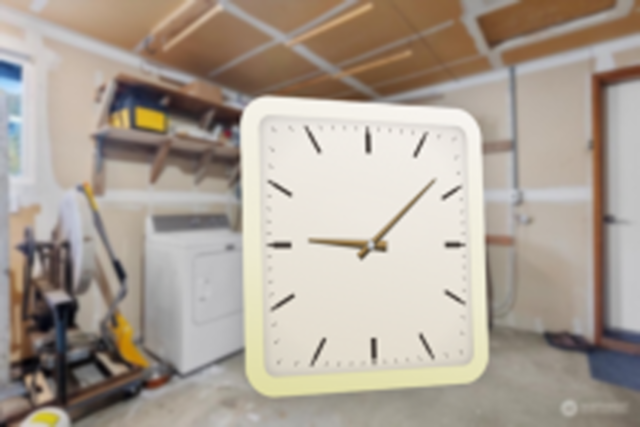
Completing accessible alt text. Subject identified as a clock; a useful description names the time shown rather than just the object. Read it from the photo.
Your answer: 9:08
